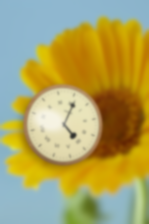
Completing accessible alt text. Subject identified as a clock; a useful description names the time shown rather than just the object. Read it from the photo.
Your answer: 4:01
